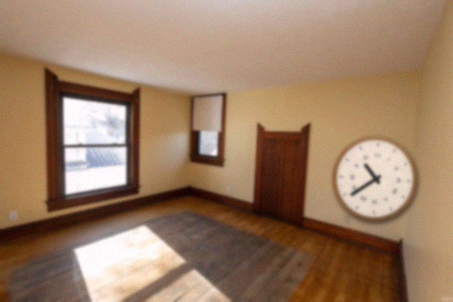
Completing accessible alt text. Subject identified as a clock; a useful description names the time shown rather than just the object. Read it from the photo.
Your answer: 10:39
